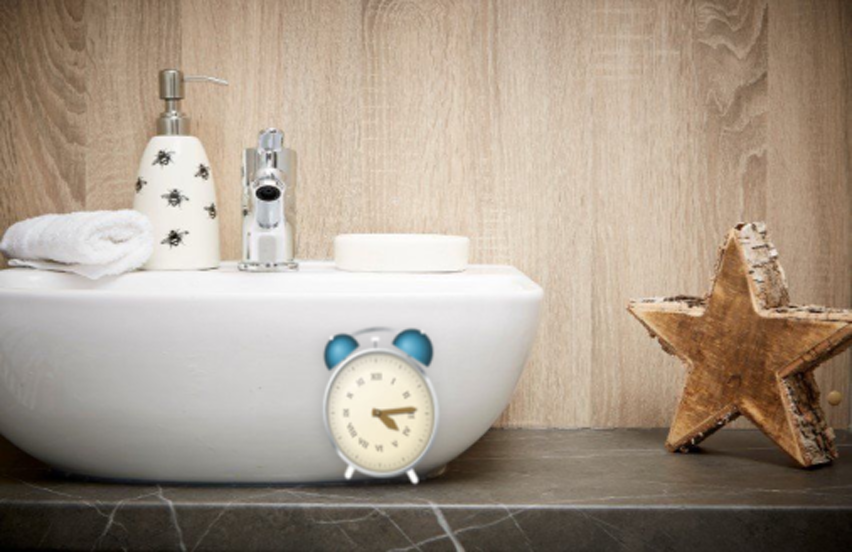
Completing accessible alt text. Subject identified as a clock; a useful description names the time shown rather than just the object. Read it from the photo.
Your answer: 4:14
